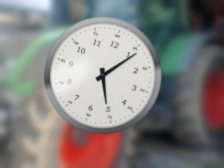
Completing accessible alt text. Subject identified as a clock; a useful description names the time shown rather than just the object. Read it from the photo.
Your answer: 5:06
